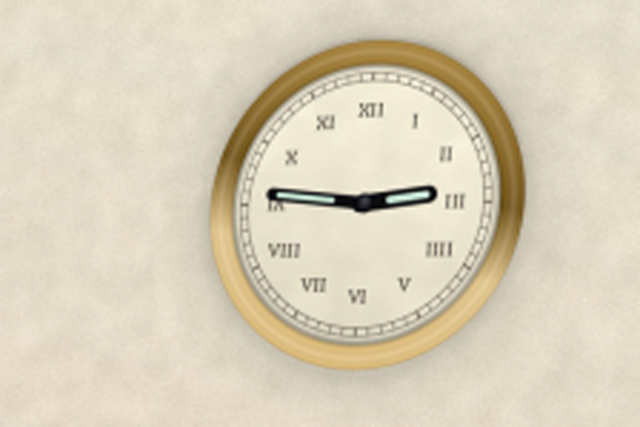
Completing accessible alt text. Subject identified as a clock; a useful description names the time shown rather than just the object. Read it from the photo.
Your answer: 2:46
